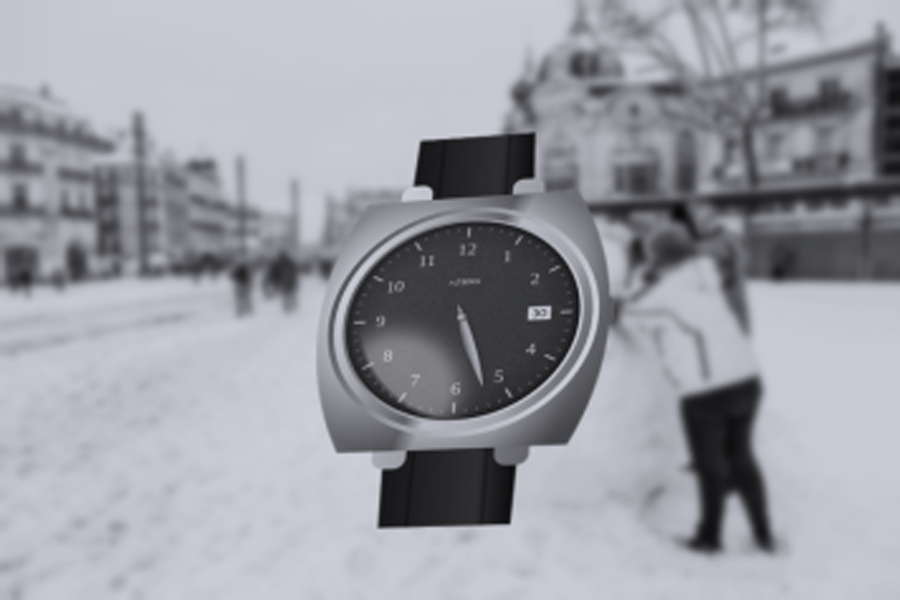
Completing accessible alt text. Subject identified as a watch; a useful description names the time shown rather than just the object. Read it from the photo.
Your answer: 5:27
